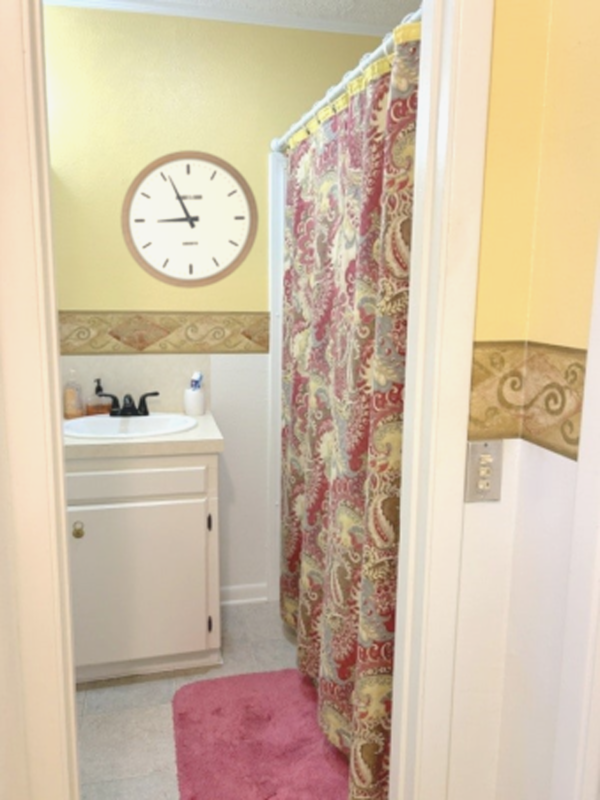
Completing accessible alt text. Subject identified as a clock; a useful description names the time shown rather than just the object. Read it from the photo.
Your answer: 8:56
